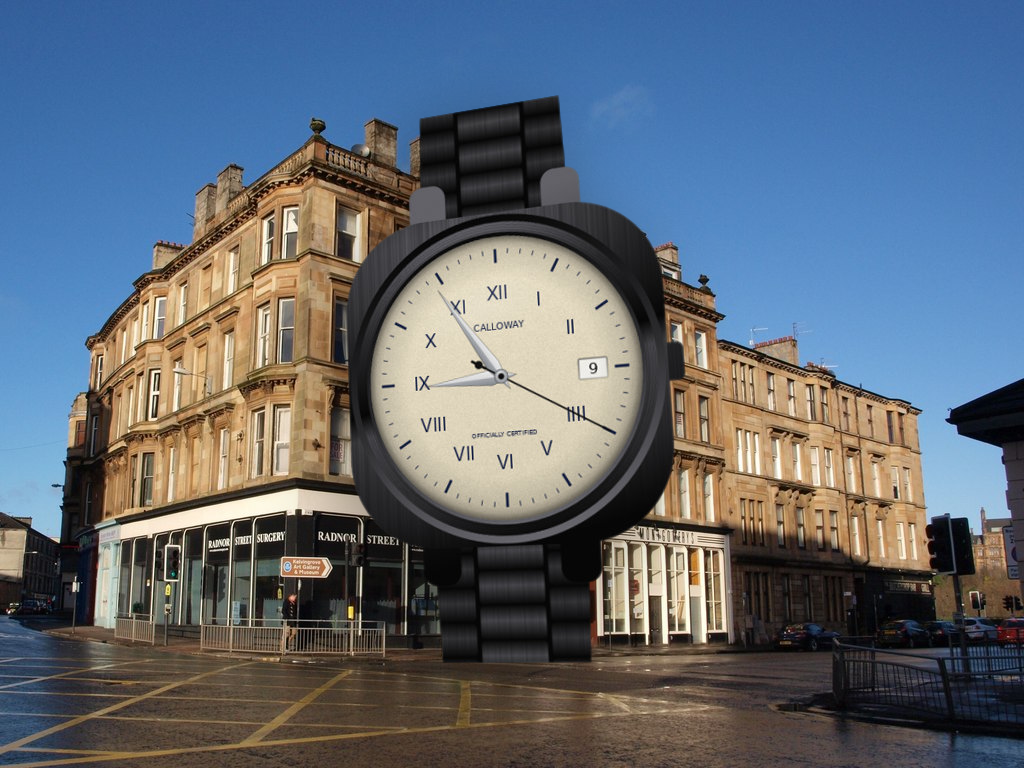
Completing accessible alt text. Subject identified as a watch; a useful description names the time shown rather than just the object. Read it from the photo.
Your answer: 8:54:20
